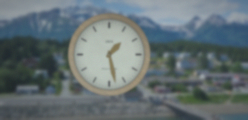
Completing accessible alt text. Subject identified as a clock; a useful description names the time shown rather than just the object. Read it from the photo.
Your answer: 1:28
